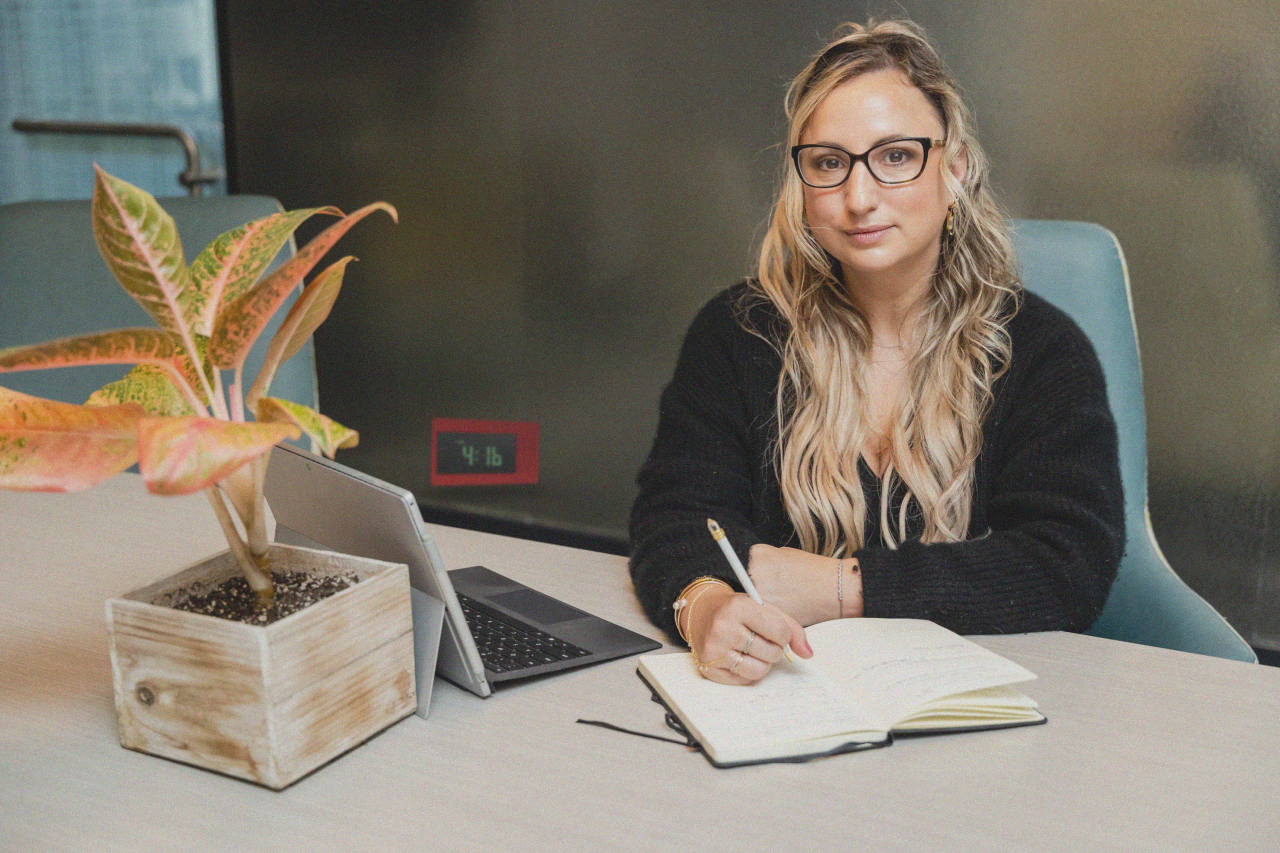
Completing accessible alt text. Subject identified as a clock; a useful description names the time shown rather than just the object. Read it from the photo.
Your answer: 4:16
